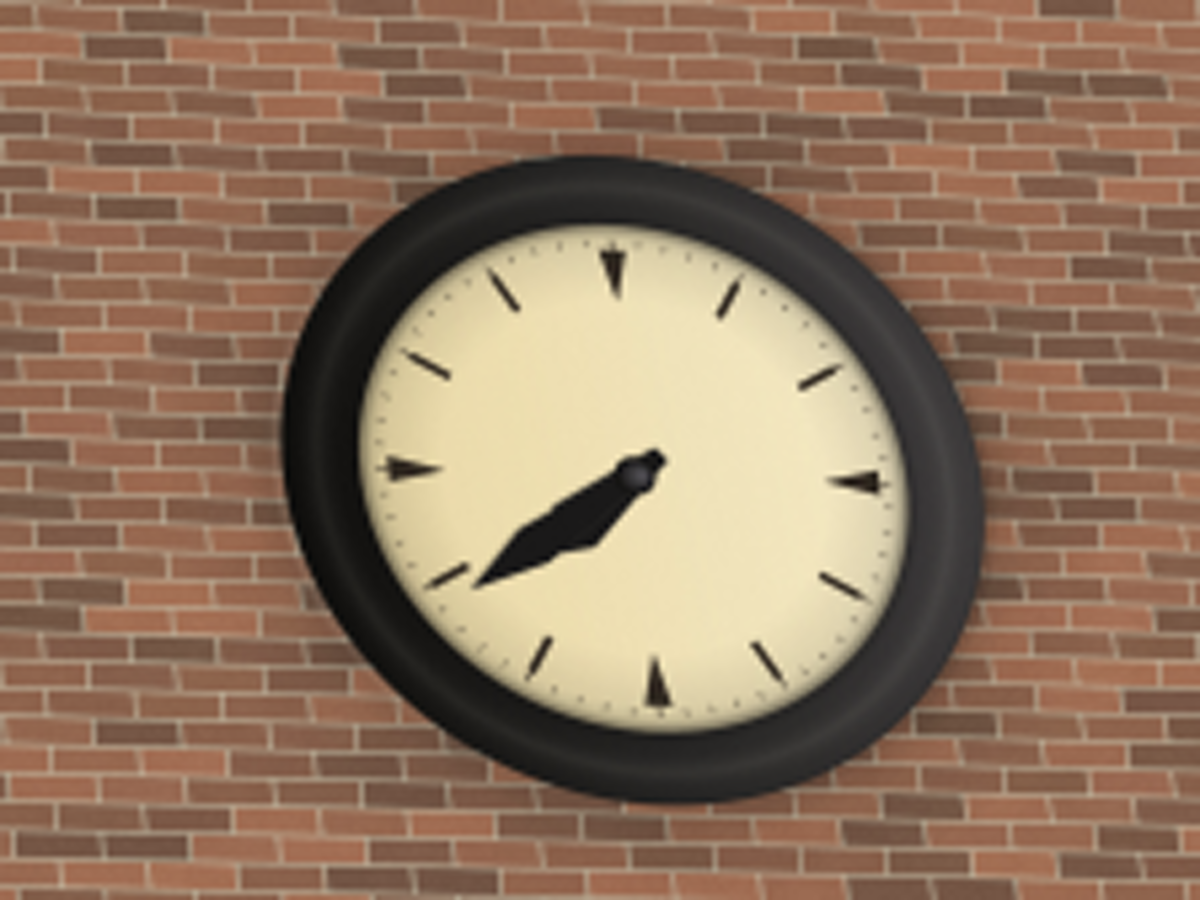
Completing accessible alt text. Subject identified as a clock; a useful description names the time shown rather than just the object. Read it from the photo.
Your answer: 7:39
